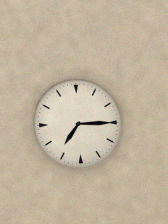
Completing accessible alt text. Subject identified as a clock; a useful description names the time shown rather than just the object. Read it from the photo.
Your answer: 7:15
